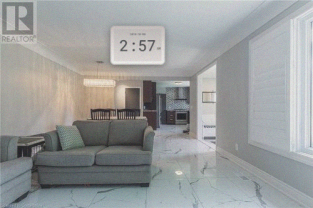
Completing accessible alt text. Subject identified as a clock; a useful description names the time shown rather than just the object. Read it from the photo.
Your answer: 2:57
